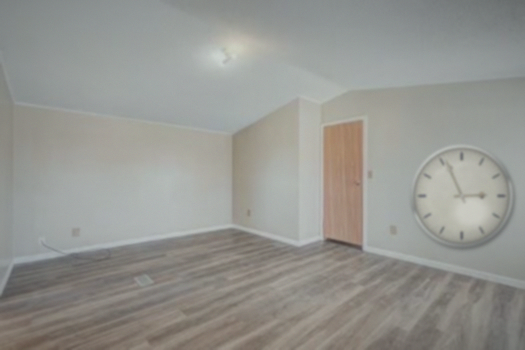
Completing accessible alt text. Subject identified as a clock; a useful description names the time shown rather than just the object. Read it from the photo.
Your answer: 2:56
